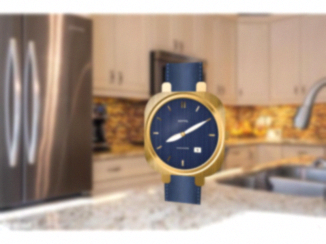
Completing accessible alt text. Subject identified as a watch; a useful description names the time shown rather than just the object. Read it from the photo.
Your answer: 8:10
